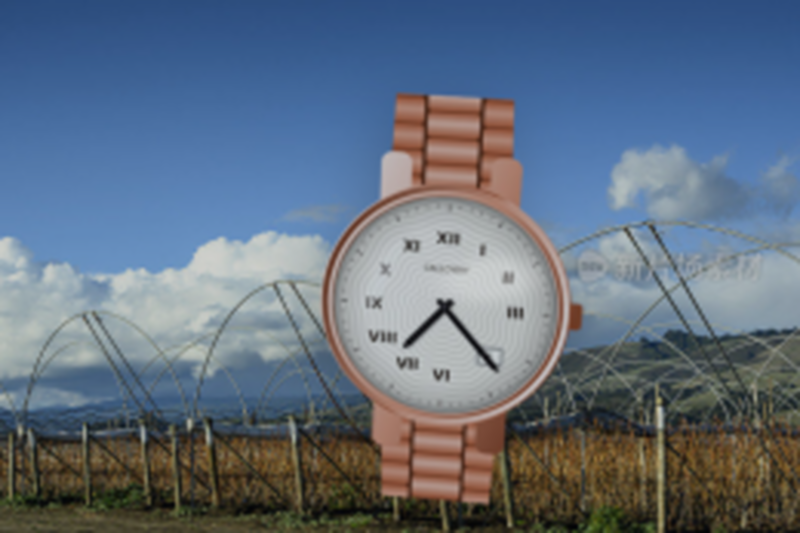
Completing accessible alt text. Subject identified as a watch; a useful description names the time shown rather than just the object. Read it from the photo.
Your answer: 7:23
